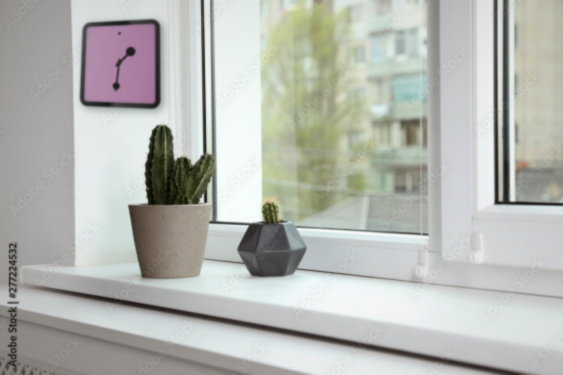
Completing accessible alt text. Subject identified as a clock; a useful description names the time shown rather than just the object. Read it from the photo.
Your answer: 1:31
